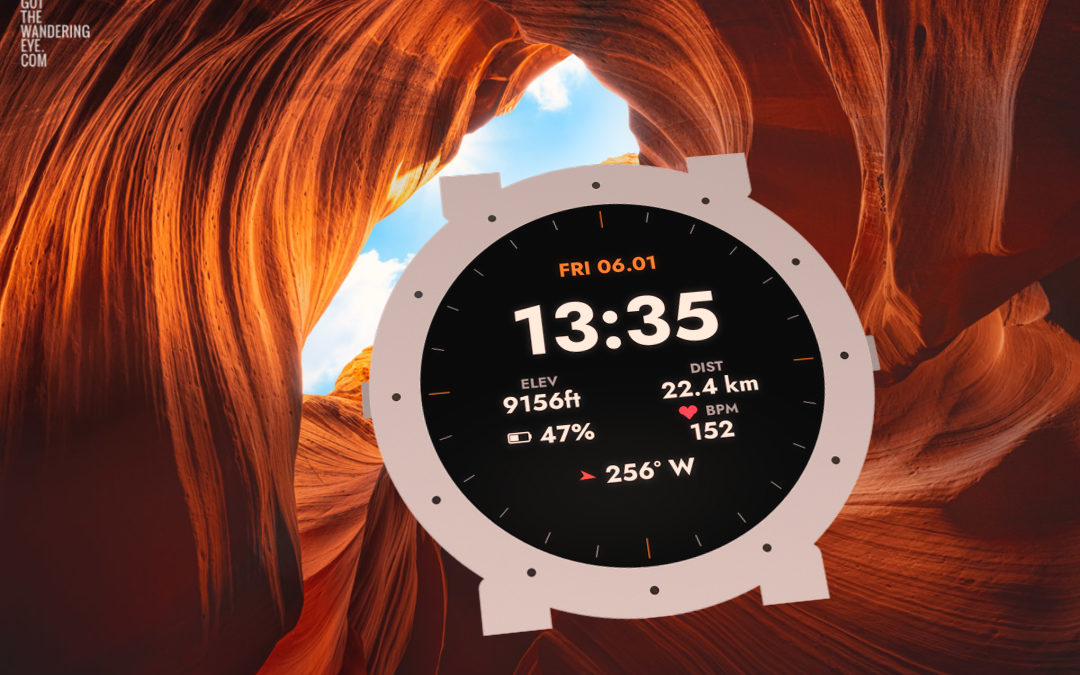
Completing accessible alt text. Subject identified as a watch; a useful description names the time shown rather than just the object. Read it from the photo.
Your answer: 13:35
